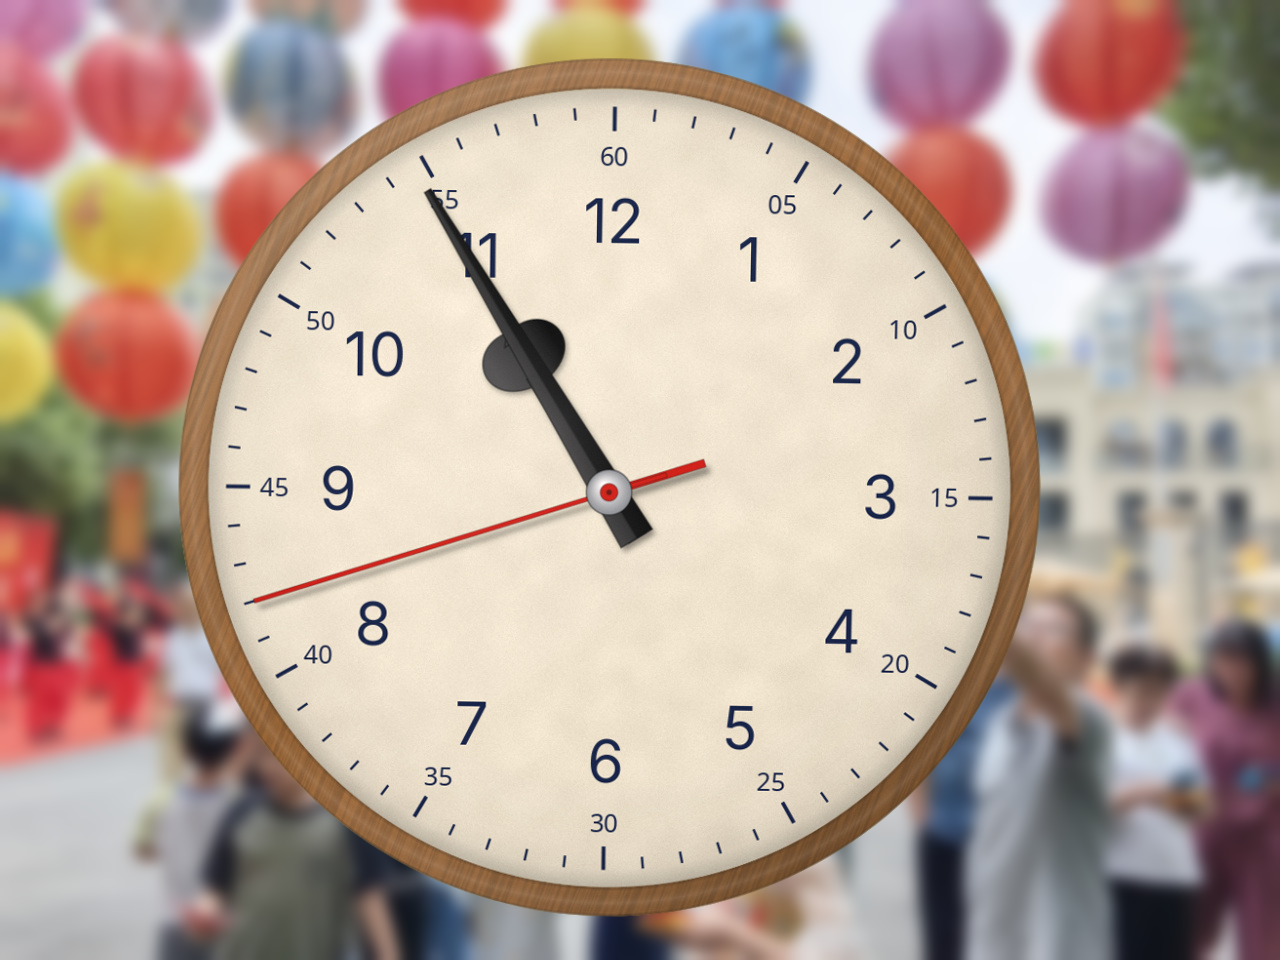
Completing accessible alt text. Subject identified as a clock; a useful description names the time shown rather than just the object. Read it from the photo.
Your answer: 10:54:42
